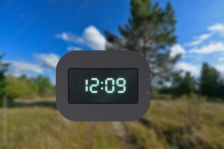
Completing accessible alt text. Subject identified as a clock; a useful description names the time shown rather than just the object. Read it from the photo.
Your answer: 12:09
